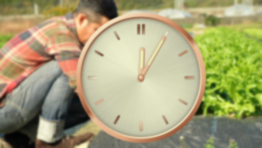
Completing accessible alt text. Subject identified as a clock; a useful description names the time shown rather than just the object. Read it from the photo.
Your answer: 12:05
